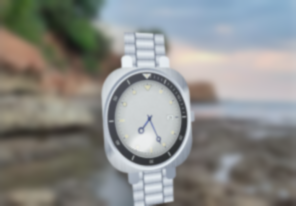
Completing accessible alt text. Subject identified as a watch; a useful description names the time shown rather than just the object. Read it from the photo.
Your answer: 7:26
